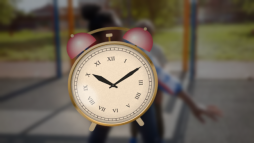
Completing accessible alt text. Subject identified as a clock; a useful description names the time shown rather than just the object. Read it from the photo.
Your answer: 10:10
